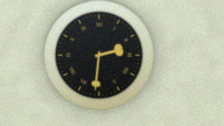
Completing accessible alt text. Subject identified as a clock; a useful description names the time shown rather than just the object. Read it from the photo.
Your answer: 2:31
